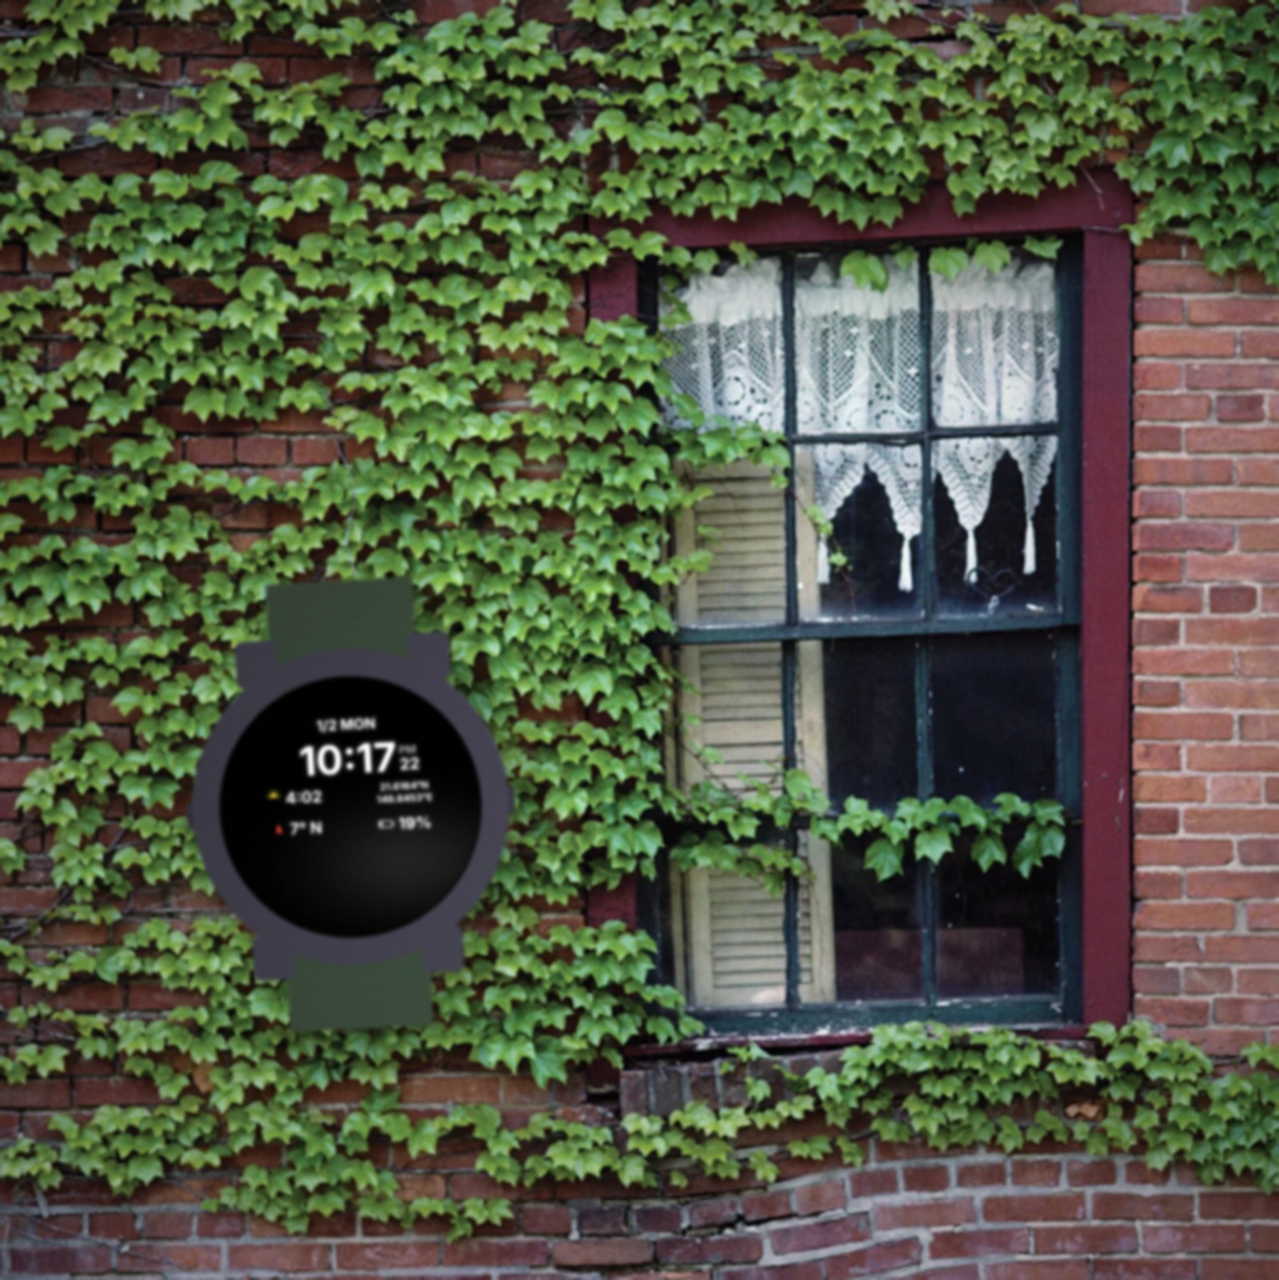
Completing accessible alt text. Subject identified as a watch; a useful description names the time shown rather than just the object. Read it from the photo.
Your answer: 10:17
